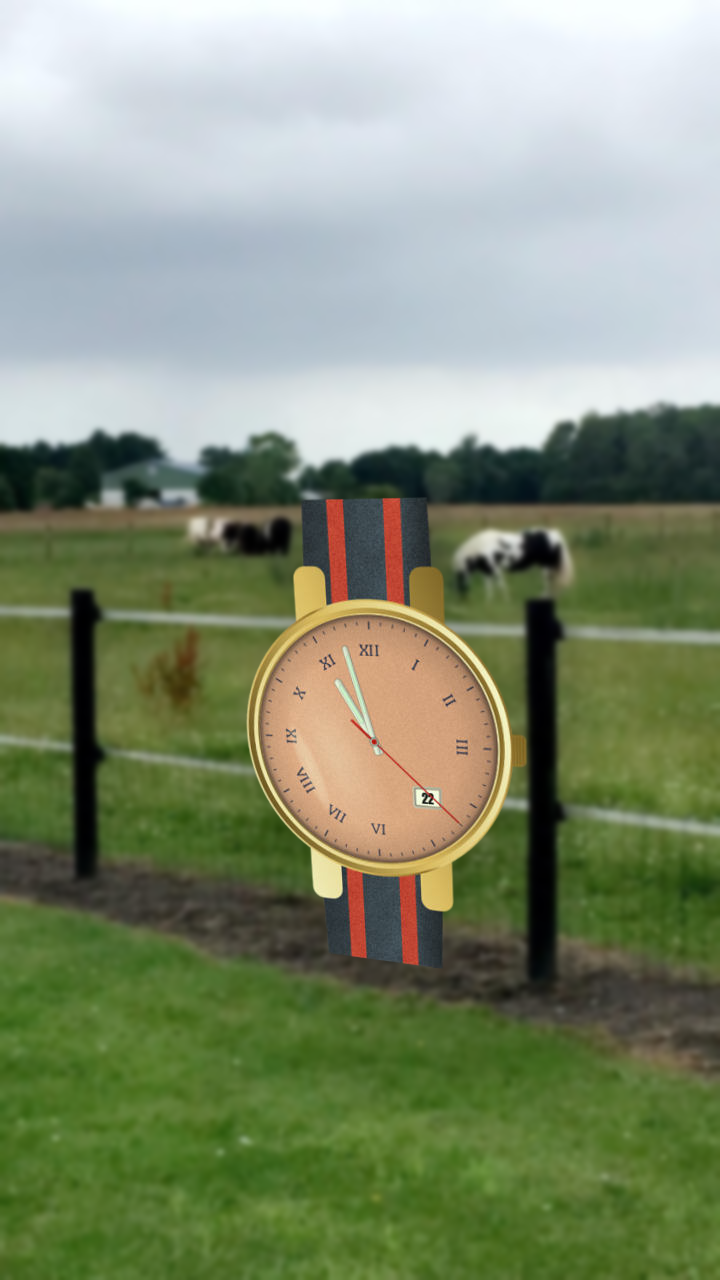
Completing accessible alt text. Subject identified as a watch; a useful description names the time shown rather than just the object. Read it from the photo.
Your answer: 10:57:22
